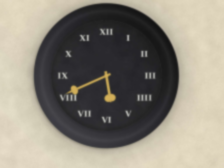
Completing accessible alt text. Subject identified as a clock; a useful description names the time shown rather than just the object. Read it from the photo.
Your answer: 5:41
